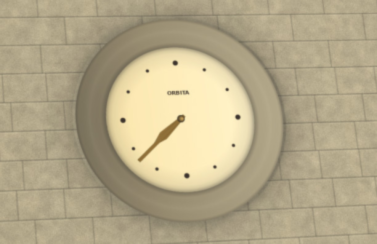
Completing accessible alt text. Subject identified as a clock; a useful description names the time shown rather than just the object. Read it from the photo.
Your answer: 7:38
